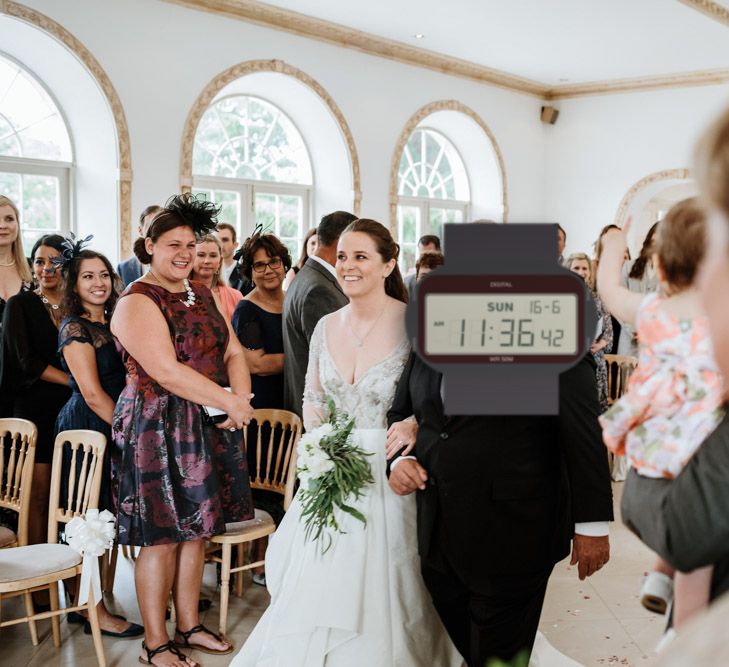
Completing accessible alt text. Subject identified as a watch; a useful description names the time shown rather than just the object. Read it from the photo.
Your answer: 11:36:42
